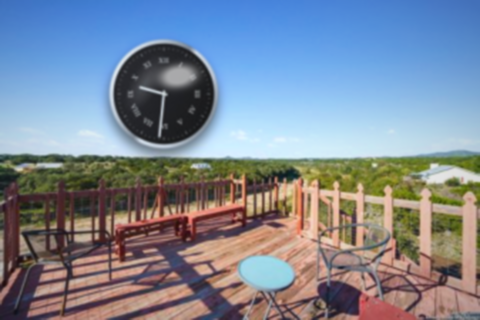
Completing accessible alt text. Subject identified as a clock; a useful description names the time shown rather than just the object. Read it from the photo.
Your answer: 9:31
